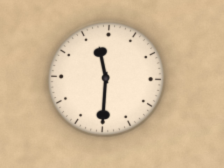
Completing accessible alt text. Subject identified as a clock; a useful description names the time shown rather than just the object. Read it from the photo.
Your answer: 11:30
